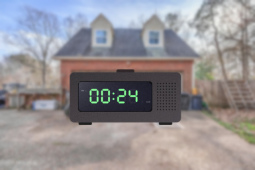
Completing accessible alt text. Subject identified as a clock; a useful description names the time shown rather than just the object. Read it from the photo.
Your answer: 0:24
